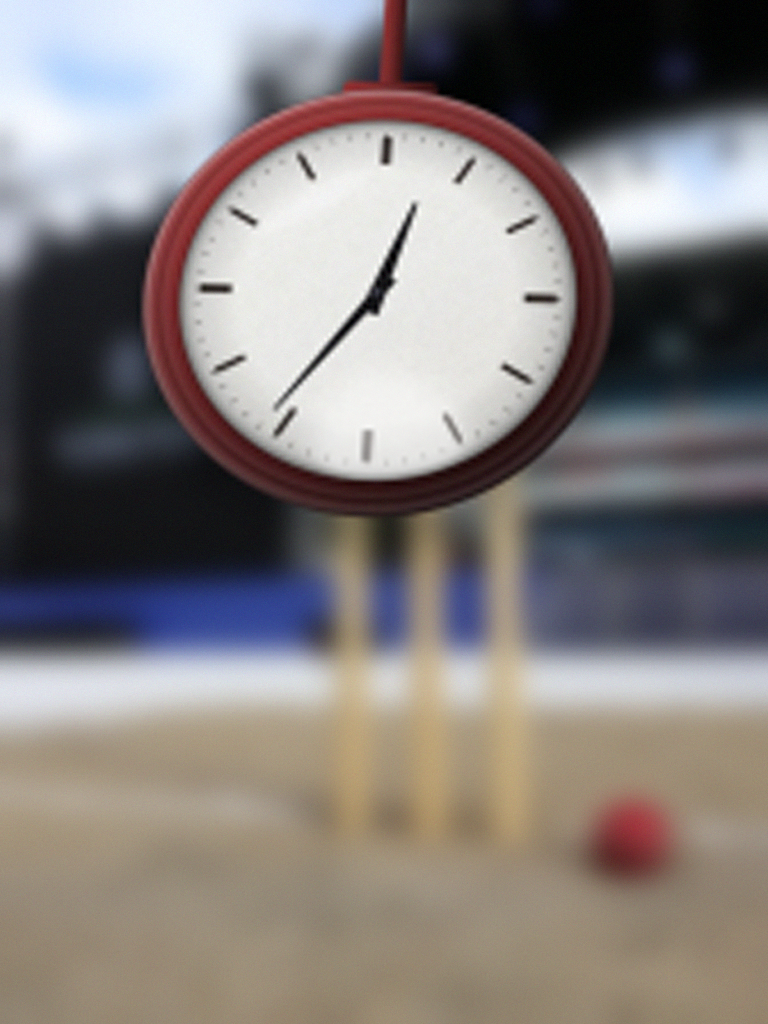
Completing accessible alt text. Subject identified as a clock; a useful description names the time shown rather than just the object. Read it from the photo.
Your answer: 12:36
